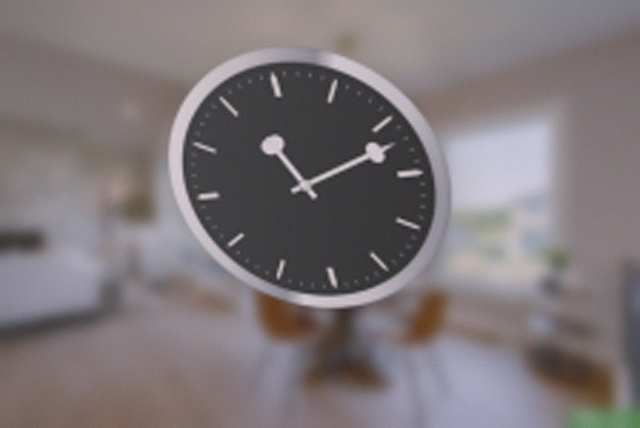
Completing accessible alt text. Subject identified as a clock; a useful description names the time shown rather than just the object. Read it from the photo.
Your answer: 11:12
